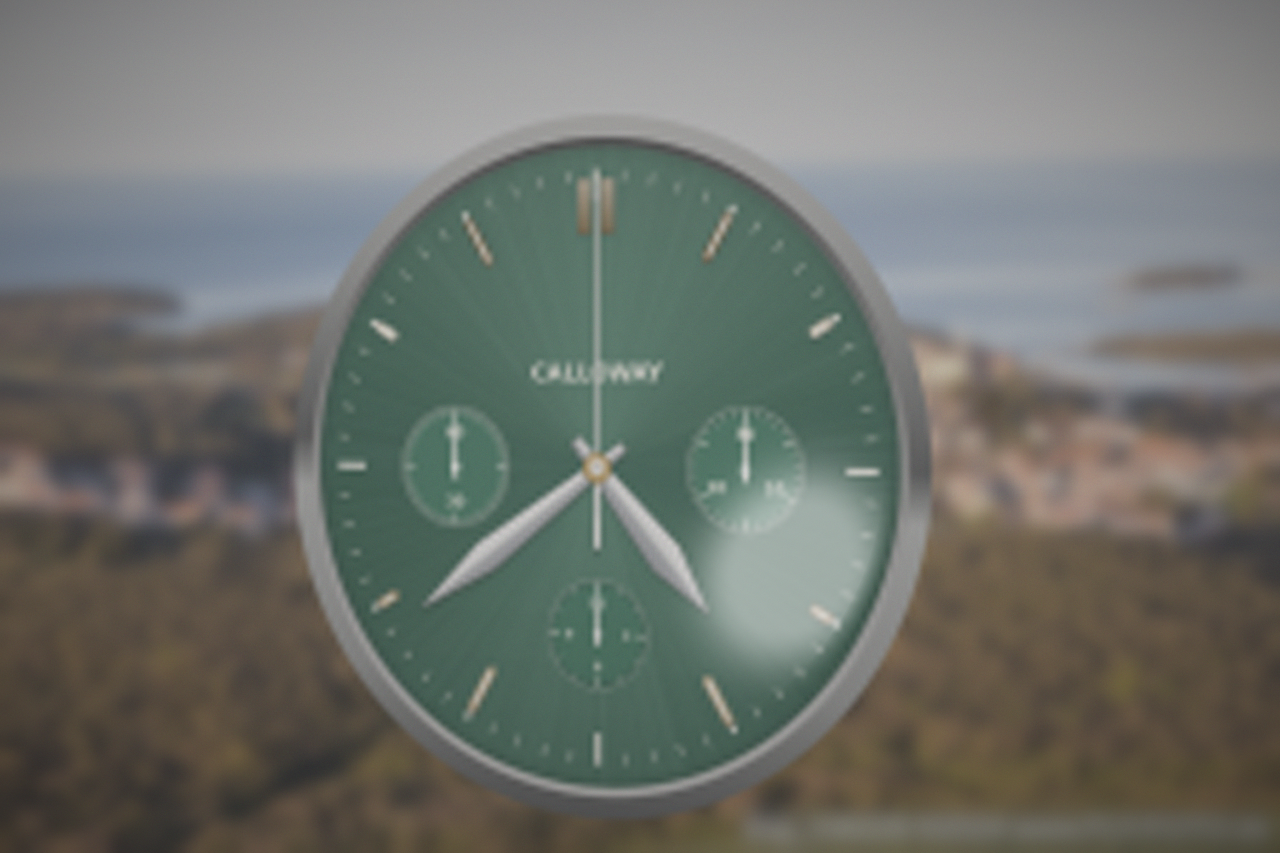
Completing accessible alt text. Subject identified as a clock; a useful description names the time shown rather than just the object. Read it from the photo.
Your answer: 4:39
